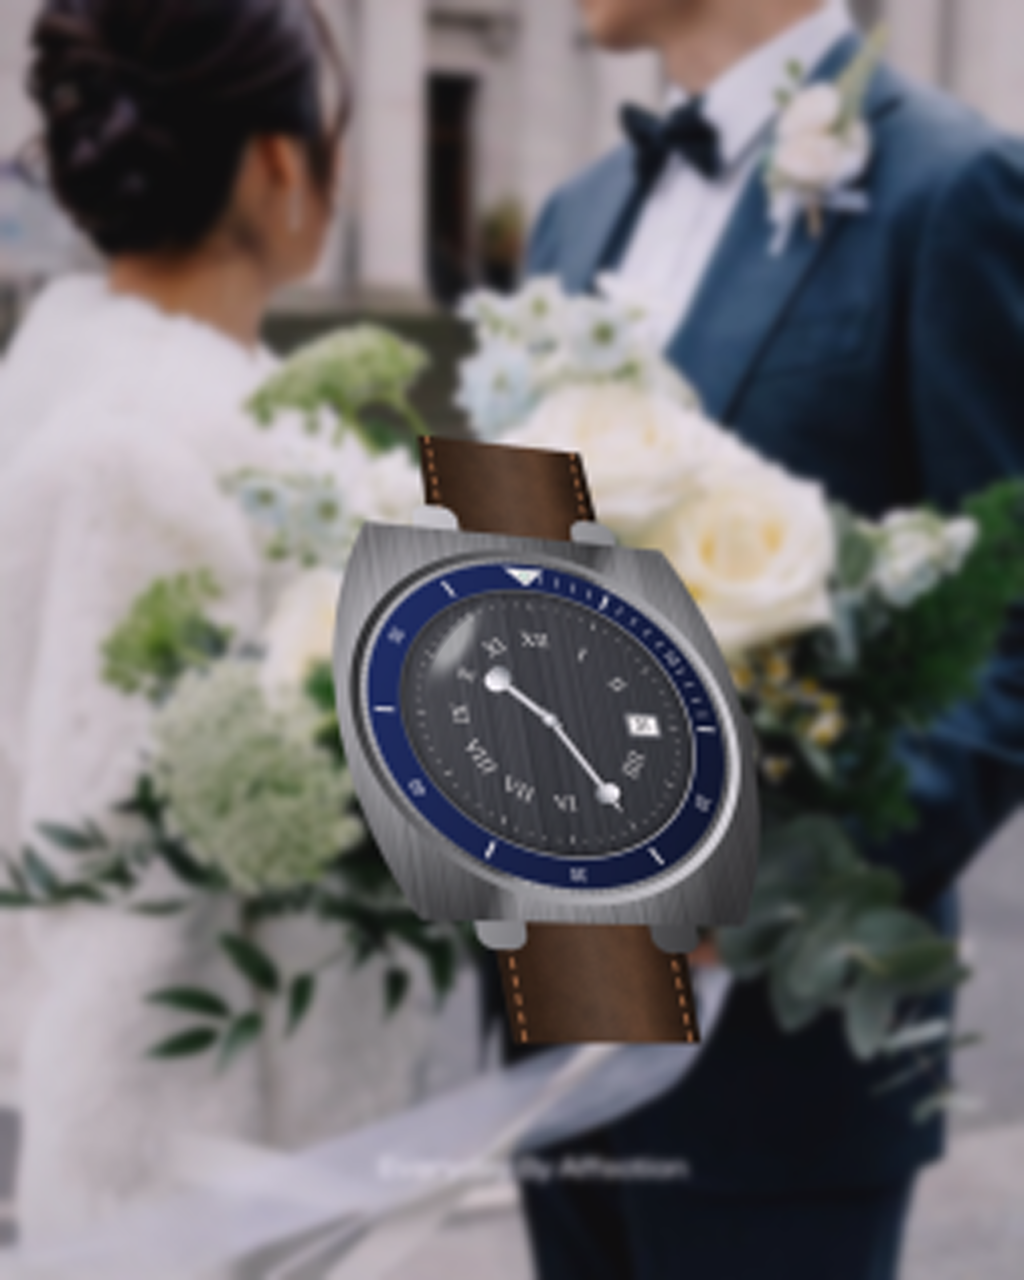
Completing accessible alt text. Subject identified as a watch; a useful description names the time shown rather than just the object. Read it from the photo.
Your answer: 10:25
